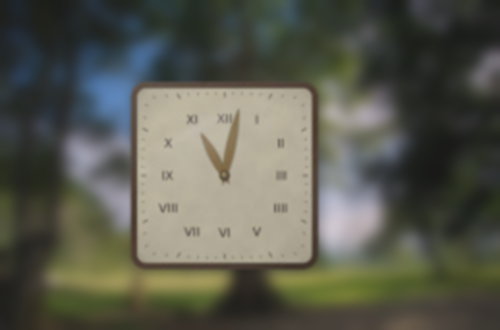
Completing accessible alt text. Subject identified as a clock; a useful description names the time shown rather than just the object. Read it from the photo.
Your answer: 11:02
